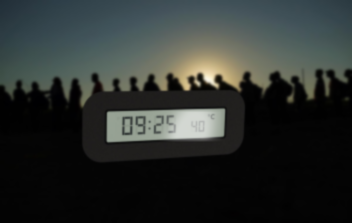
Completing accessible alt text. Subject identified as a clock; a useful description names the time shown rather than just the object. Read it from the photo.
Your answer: 9:25
